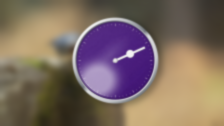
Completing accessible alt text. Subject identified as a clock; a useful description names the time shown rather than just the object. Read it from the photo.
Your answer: 2:11
